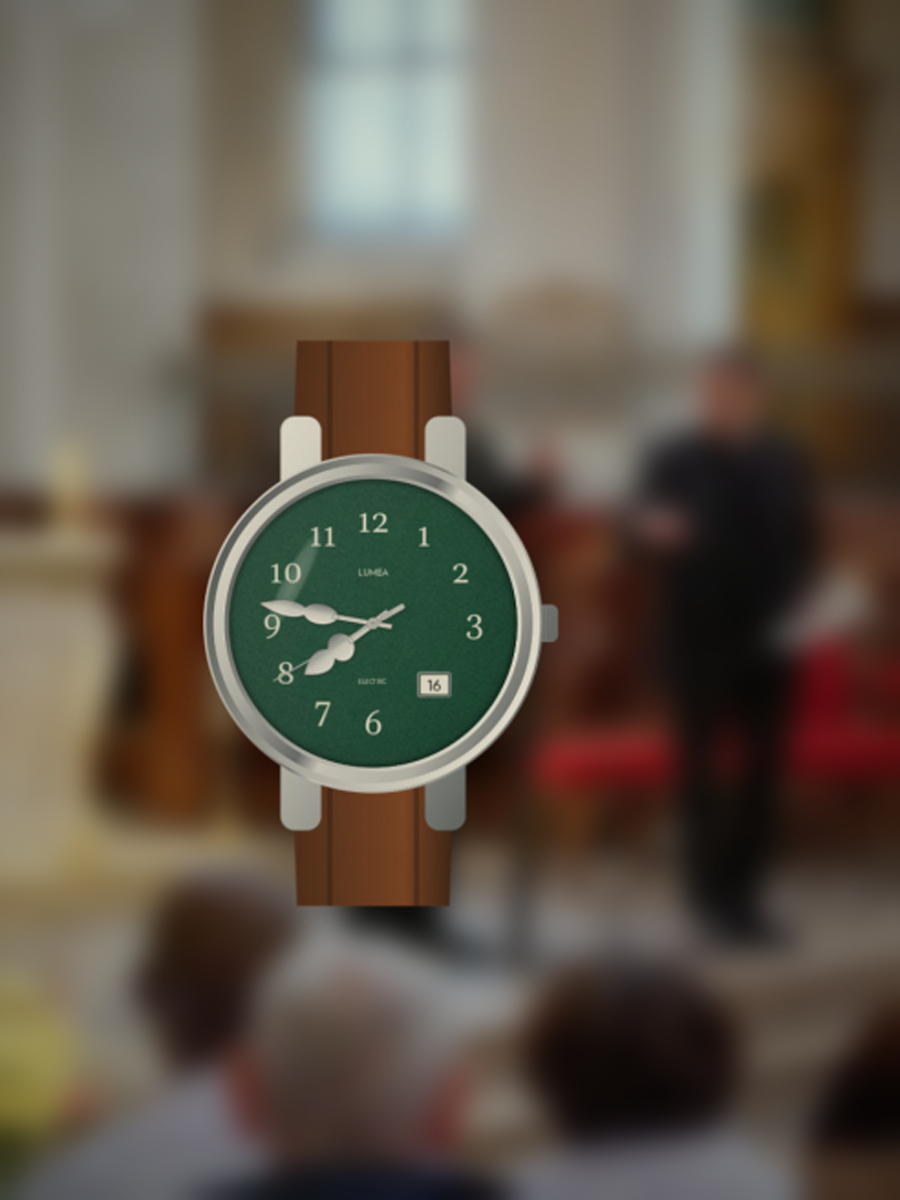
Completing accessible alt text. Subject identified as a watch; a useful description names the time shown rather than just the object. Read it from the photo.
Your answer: 7:46:40
